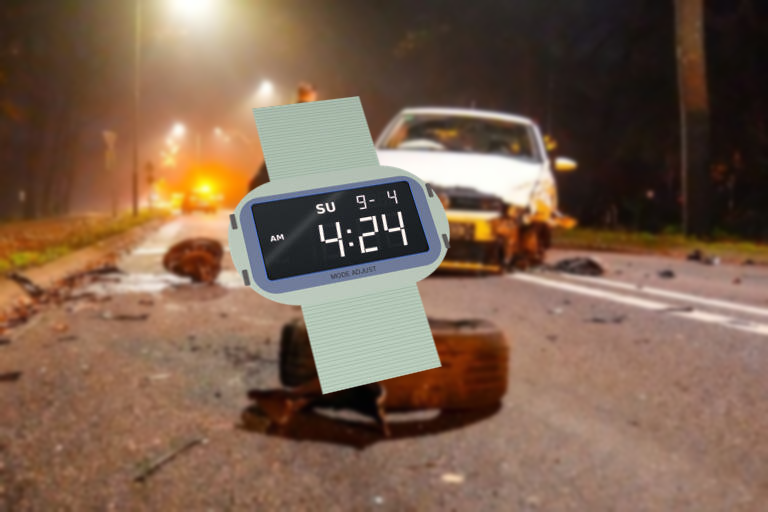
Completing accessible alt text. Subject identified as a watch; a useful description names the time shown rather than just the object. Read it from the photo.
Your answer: 4:24
